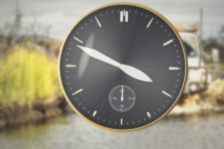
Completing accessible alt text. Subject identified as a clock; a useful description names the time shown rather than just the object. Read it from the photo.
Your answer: 3:49
